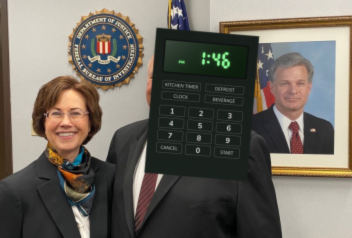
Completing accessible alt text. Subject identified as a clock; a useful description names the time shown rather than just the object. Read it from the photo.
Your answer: 1:46
